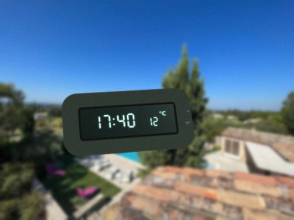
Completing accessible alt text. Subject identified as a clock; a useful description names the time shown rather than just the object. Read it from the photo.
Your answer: 17:40
